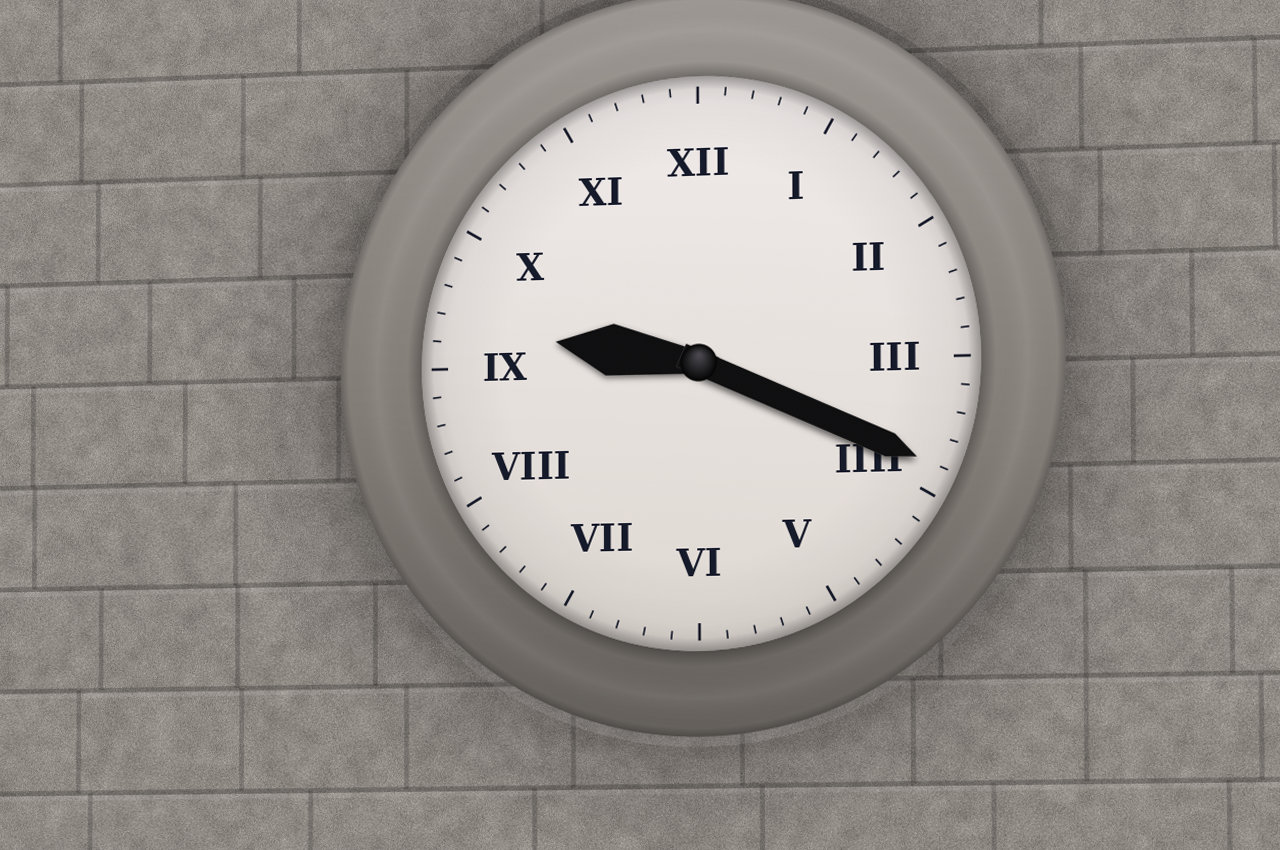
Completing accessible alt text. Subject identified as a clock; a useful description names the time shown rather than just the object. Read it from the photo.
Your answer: 9:19
